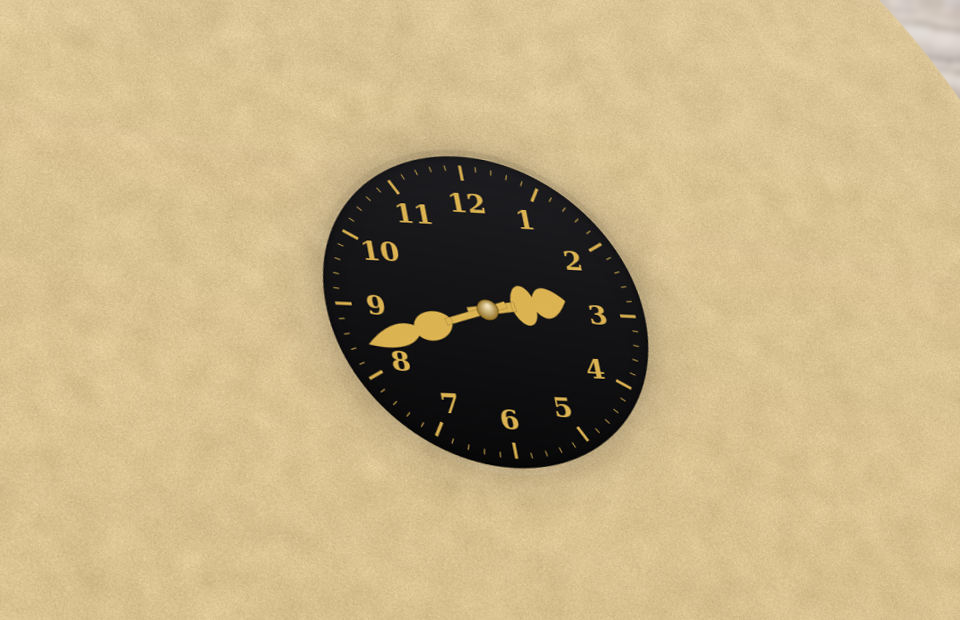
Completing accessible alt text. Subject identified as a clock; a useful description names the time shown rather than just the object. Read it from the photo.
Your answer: 2:42
